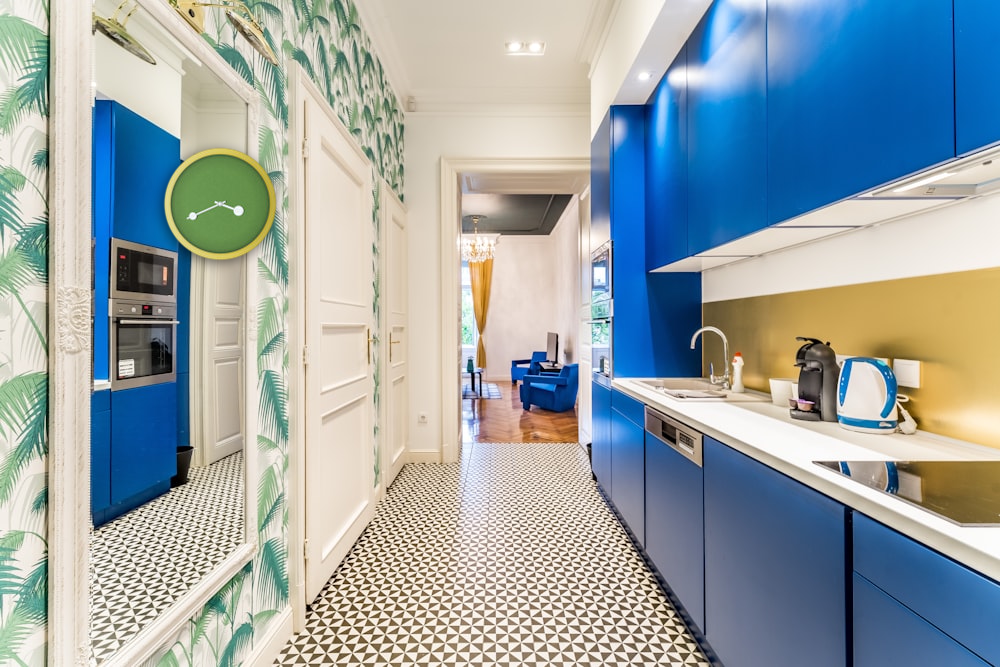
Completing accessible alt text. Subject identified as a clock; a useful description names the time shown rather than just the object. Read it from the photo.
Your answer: 3:41
